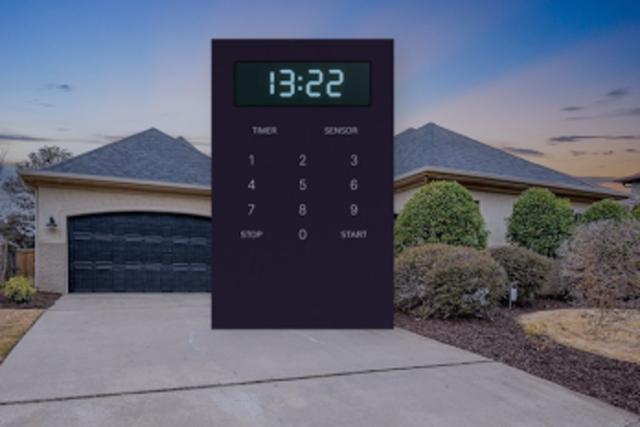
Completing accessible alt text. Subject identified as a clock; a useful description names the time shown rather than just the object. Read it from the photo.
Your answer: 13:22
